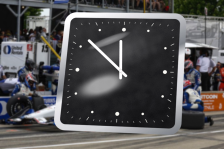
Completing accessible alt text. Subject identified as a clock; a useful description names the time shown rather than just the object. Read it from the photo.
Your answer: 11:52
